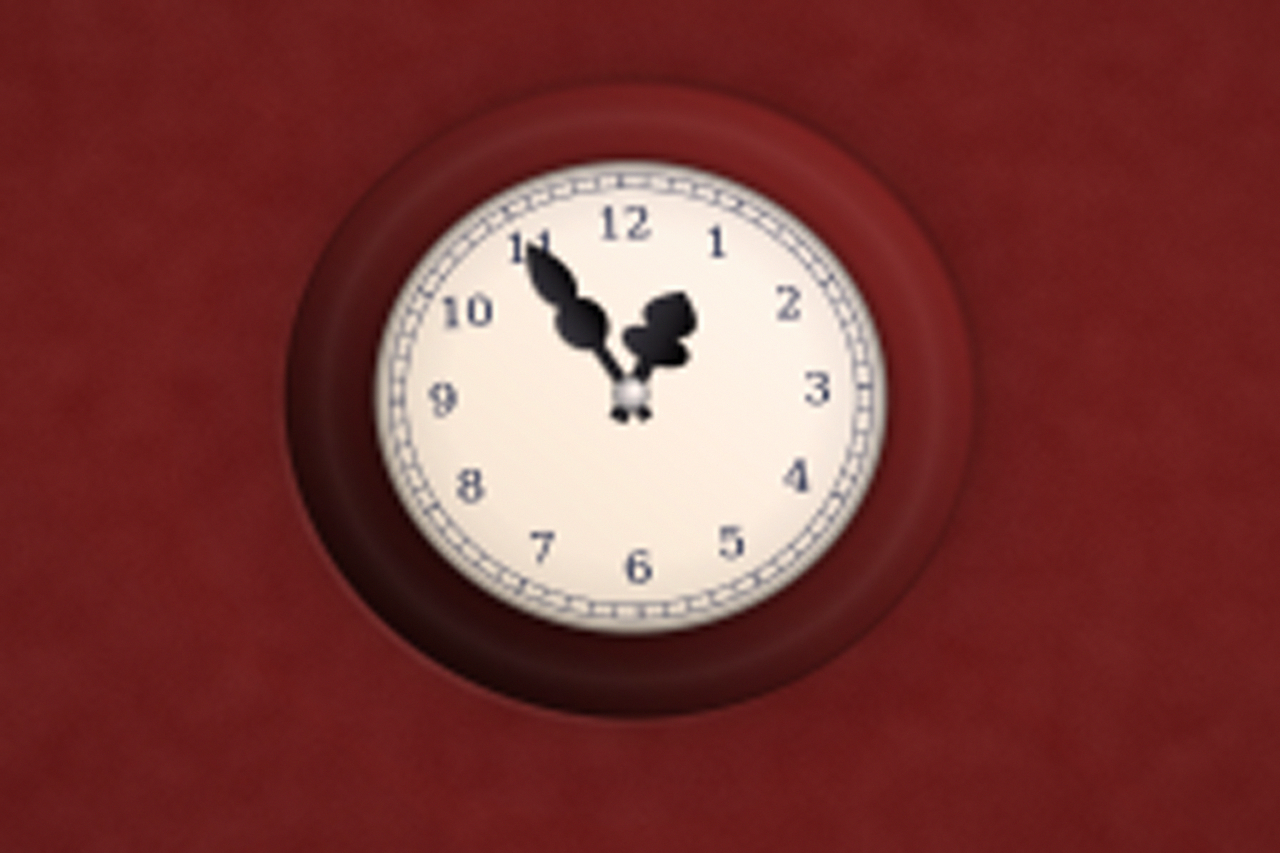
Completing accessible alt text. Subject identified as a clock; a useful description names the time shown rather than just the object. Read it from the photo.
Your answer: 12:55
